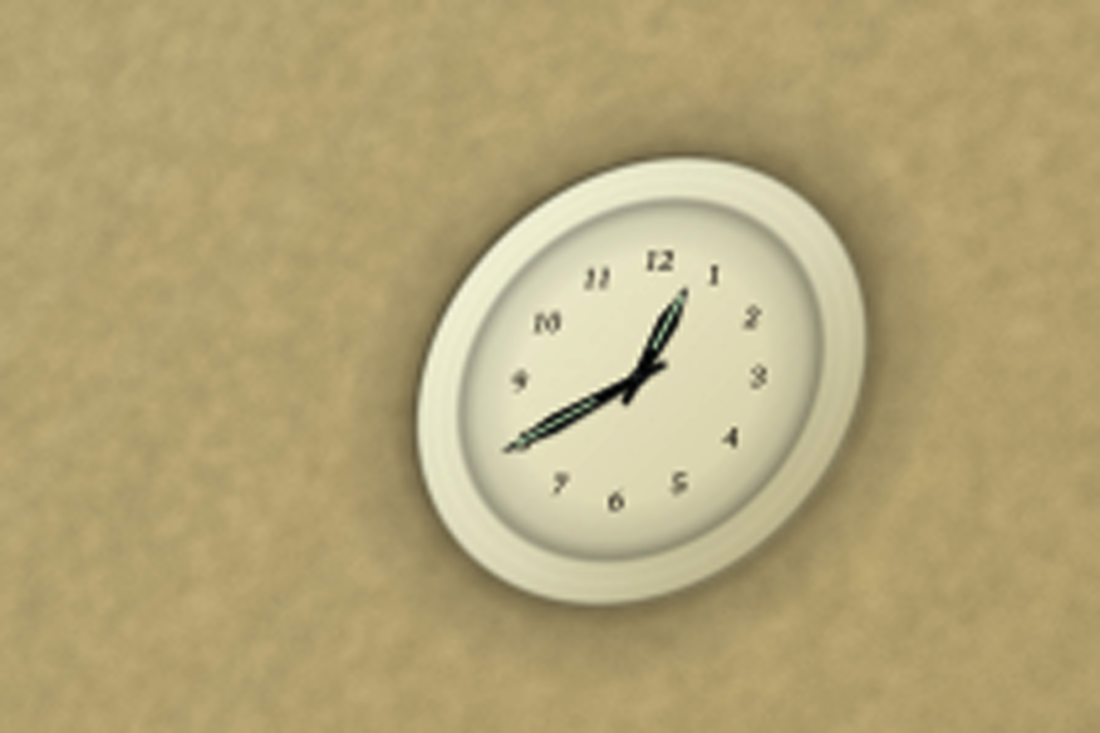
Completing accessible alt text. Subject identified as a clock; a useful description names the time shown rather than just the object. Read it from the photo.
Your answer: 12:40
